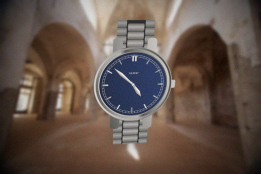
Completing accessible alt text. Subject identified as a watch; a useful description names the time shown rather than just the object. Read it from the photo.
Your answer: 4:52
